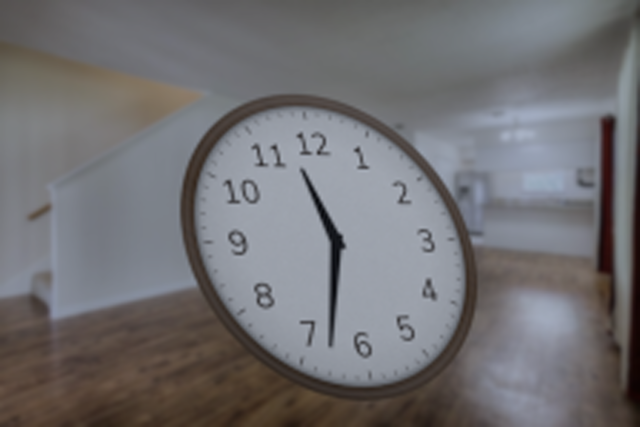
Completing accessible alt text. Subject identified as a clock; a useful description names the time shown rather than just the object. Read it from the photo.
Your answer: 11:33
